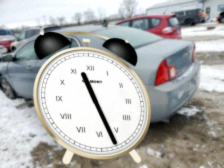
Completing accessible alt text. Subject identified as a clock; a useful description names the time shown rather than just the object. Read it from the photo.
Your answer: 11:27
